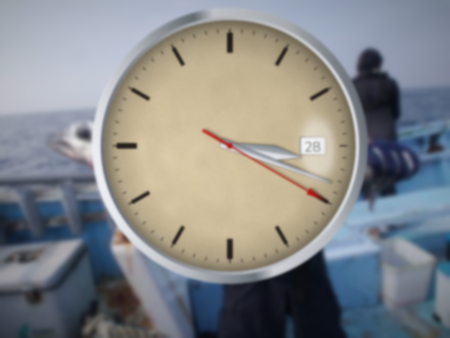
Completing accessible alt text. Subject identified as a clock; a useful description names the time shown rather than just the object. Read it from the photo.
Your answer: 3:18:20
